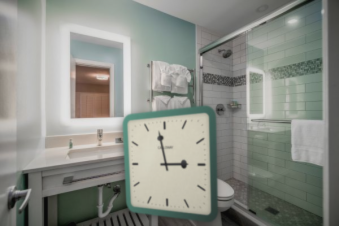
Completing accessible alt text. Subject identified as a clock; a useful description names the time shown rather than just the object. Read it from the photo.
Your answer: 2:58
